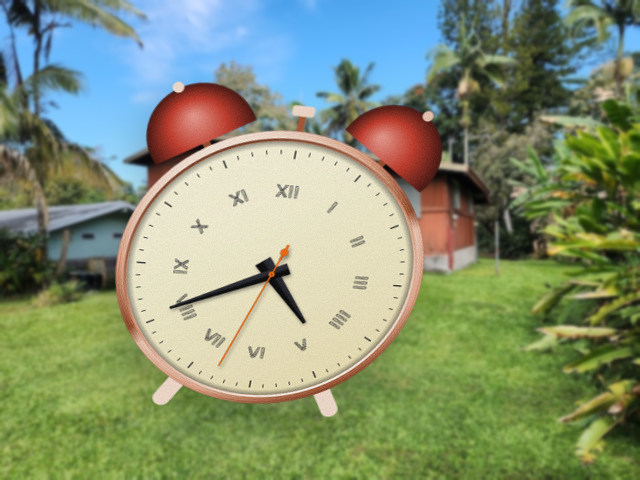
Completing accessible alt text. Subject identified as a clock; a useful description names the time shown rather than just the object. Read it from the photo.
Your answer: 4:40:33
